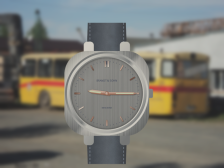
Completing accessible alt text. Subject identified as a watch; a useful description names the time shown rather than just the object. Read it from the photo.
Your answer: 9:15
